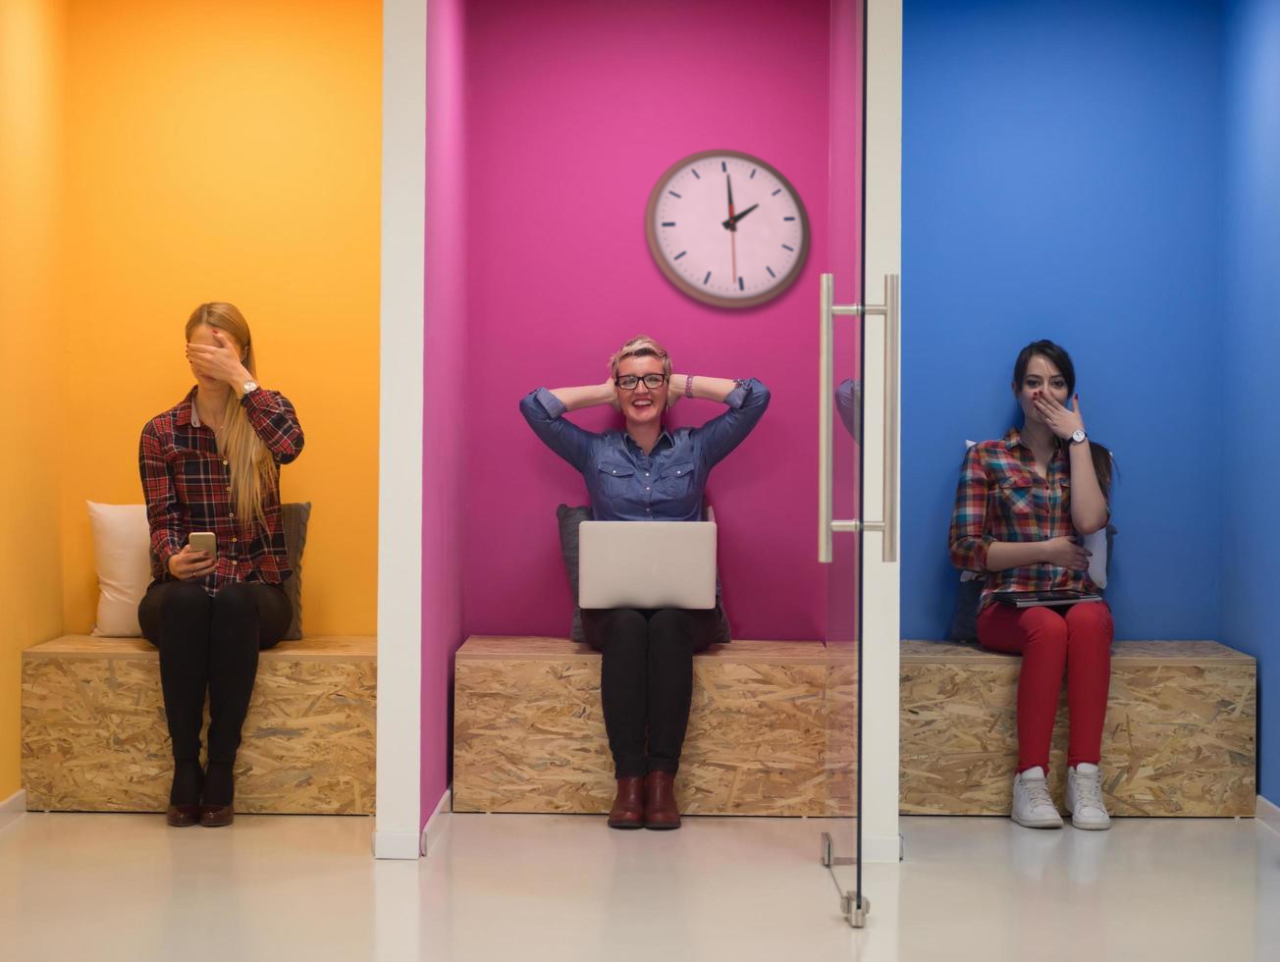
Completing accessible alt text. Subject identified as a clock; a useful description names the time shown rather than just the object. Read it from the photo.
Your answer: 2:00:31
